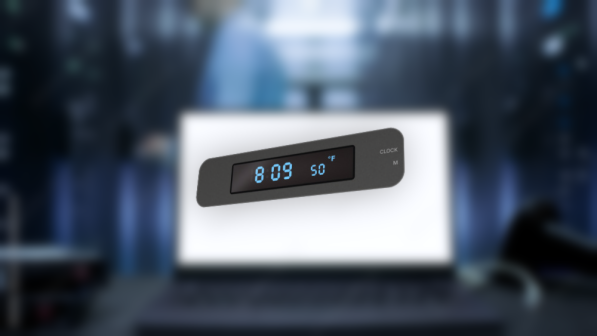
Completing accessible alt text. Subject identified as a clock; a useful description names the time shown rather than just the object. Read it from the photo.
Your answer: 8:09
